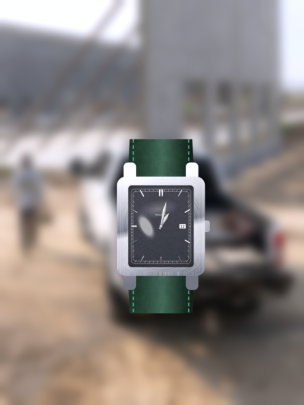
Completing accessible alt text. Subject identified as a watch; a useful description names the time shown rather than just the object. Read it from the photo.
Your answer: 1:02
